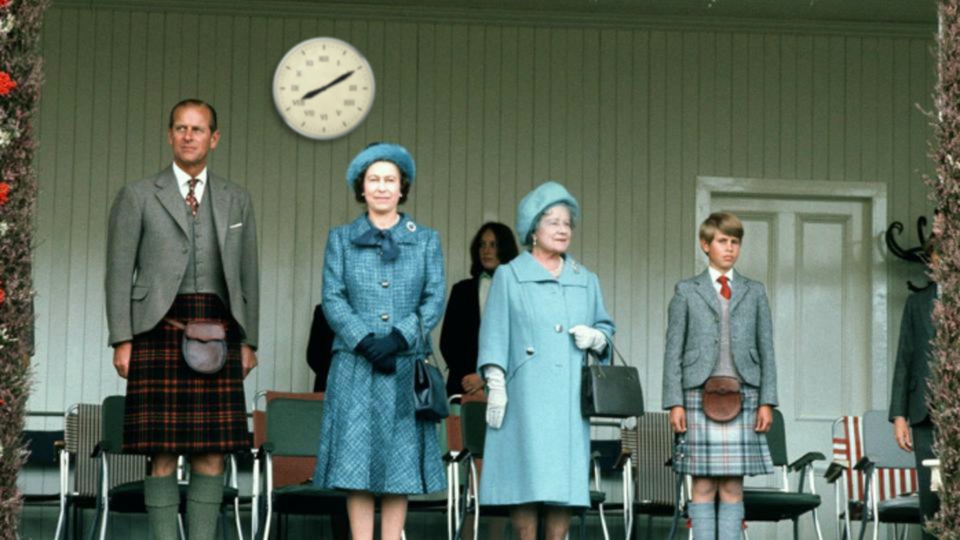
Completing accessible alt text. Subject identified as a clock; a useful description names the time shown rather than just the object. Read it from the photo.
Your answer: 8:10
